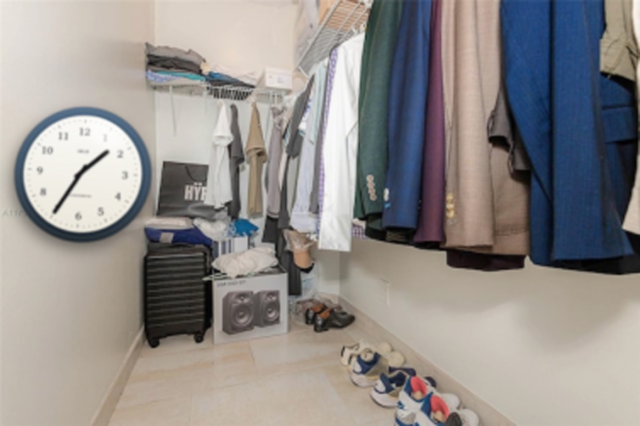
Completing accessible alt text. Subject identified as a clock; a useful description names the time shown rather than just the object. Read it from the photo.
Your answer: 1:35
